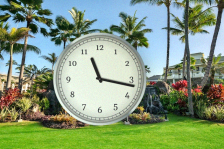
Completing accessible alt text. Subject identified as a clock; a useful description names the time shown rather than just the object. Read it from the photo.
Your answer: 11:17
